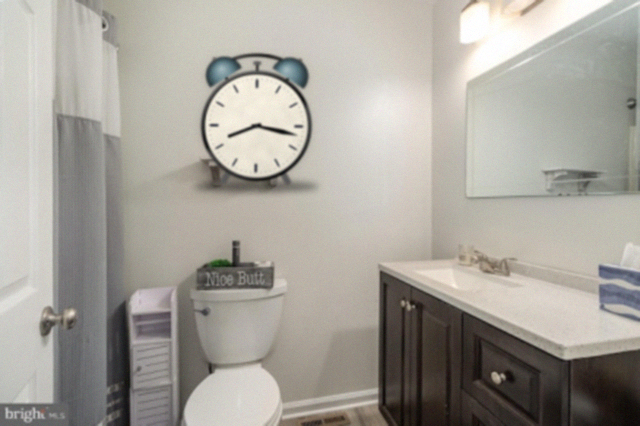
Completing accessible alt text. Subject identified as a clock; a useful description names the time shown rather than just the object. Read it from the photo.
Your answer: 8:17
